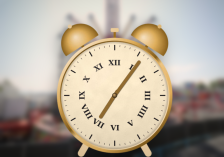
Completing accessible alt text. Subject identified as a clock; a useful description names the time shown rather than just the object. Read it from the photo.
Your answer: 7:06
